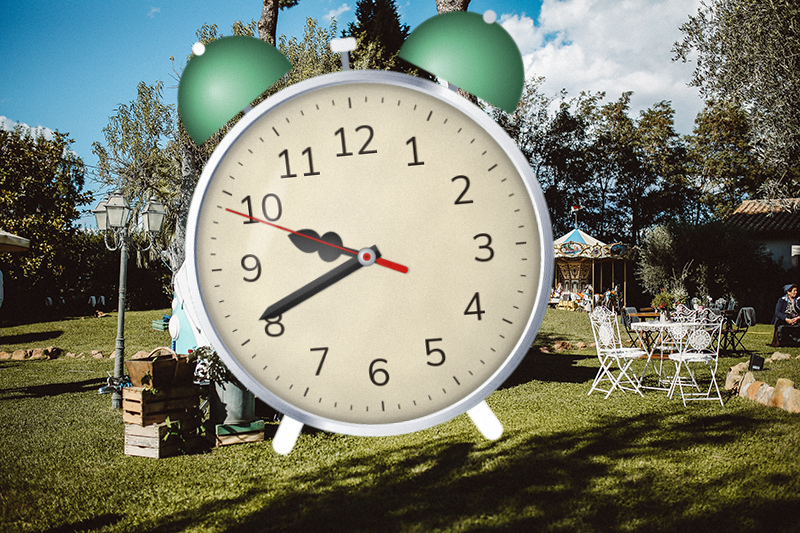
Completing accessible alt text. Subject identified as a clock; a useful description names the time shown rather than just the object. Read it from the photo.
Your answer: 9:40:49
